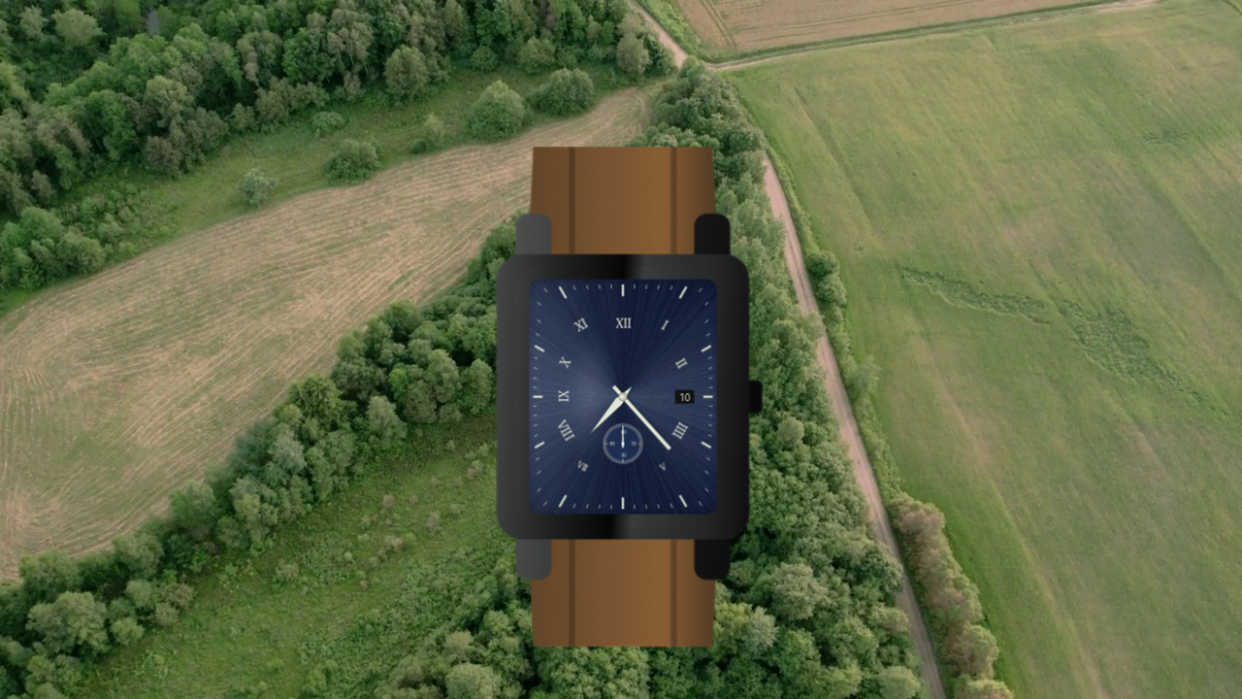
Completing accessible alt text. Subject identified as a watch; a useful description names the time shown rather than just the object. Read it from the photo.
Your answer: 7:23
